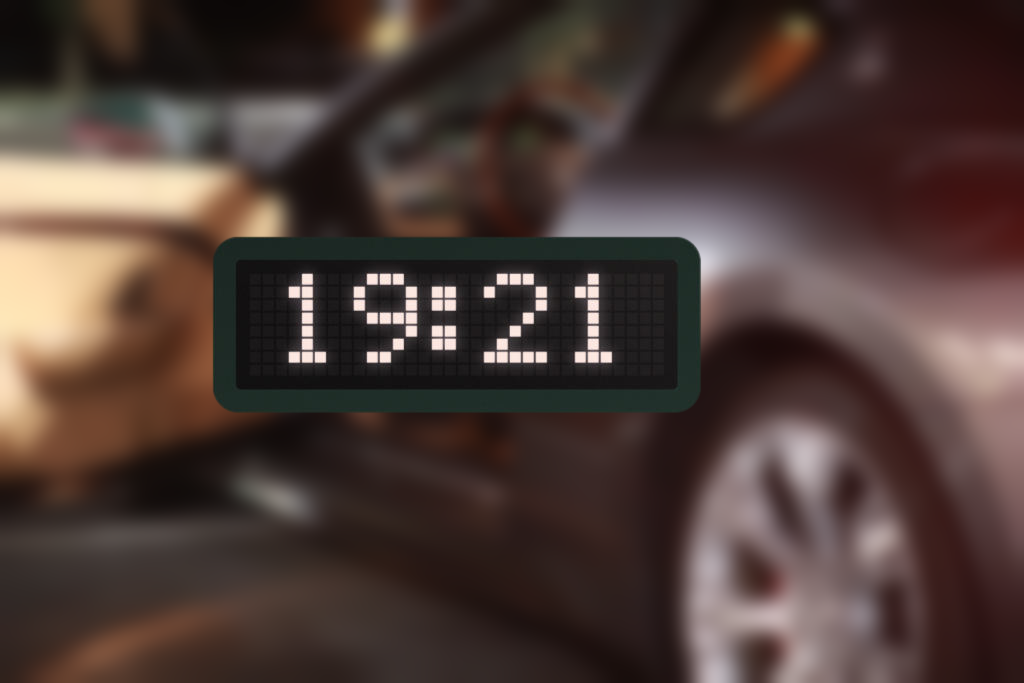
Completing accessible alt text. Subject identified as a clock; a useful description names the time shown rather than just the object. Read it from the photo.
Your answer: 19:21
